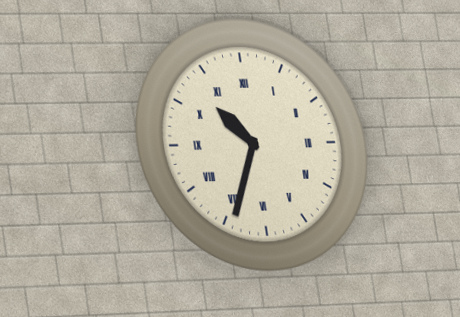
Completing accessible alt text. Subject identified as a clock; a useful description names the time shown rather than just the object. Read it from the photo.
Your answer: 10:34
